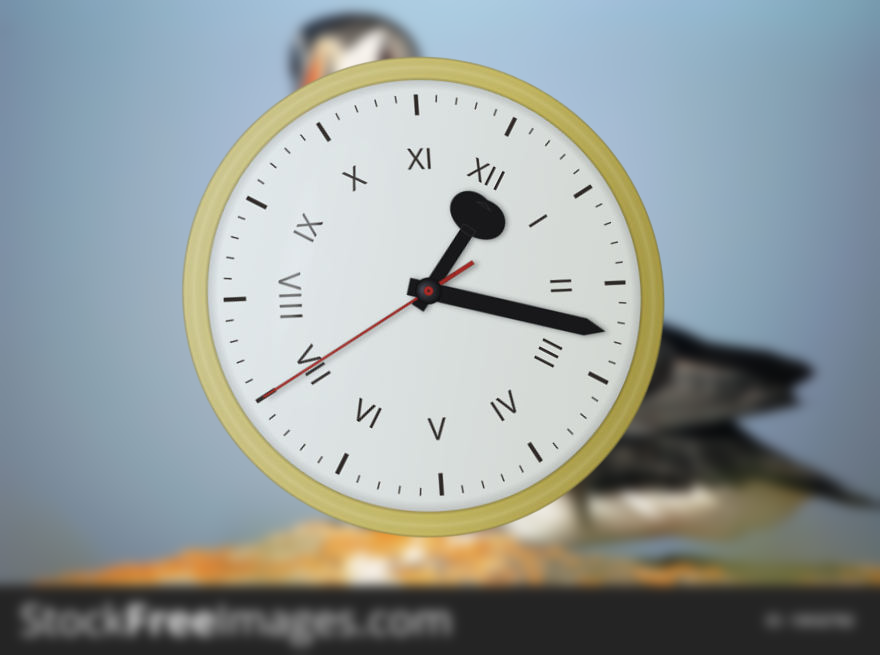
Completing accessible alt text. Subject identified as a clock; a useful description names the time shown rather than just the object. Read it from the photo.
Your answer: 12:12:35
